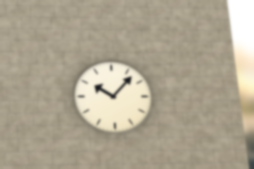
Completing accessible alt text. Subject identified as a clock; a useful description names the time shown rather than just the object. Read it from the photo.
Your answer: 10:07
